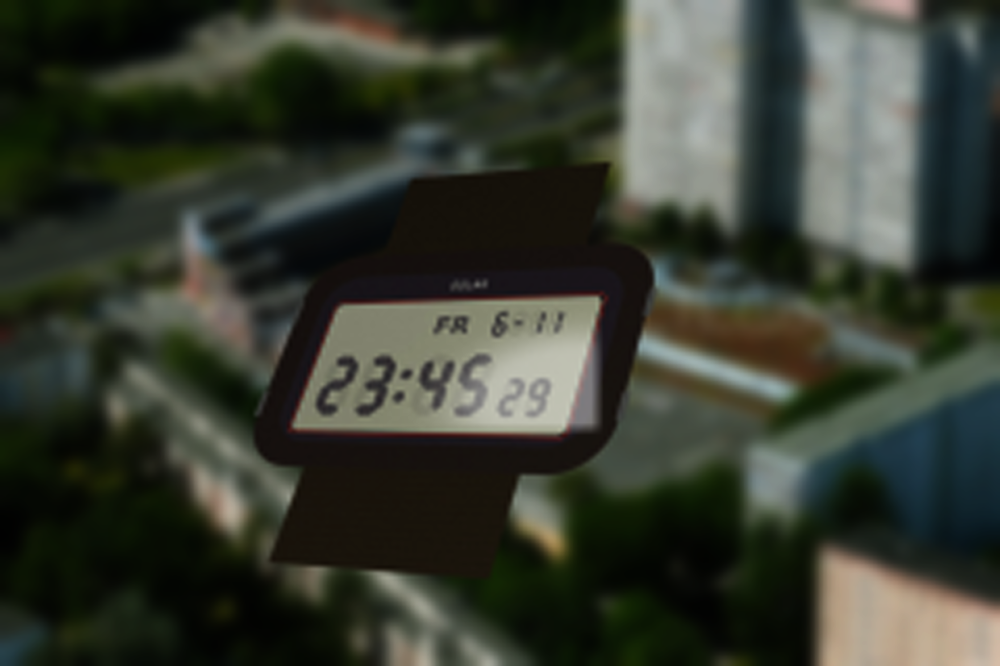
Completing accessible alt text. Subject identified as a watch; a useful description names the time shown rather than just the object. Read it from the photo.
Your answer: 23:45:29
